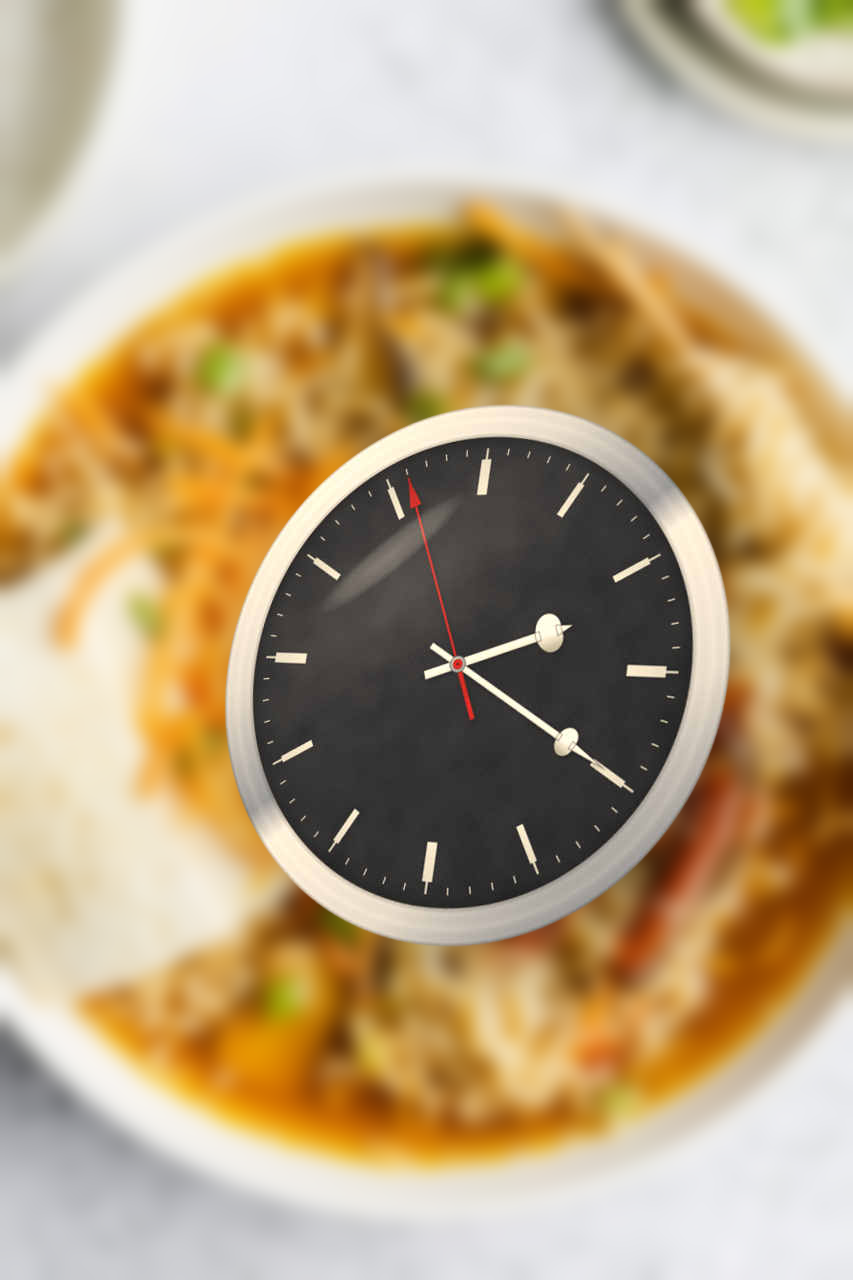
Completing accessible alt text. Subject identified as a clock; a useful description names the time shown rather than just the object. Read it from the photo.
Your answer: 2:19:56
